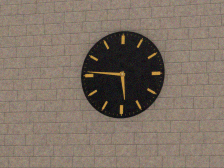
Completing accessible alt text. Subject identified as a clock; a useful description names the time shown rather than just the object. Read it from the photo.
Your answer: 5:46
